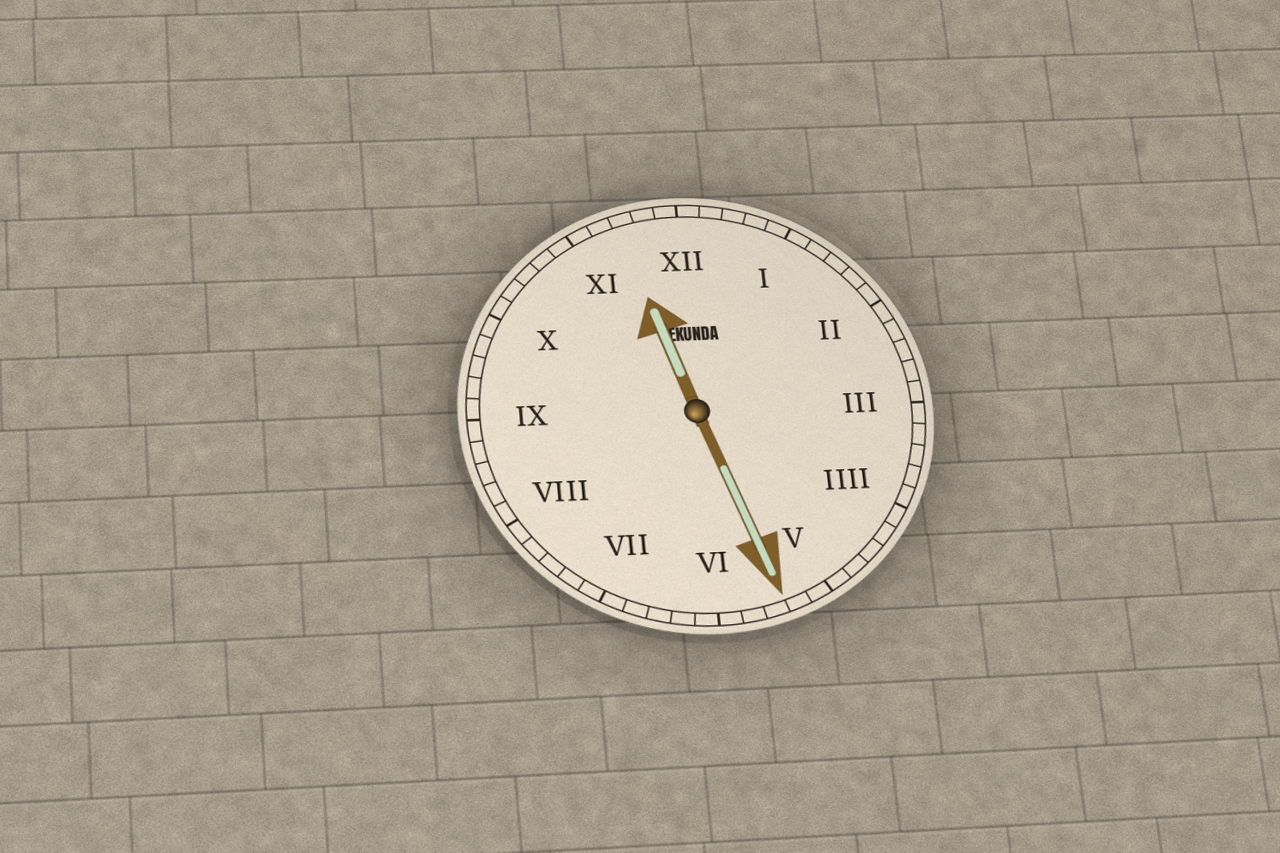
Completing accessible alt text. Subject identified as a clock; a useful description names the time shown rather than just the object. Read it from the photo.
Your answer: 11:27
